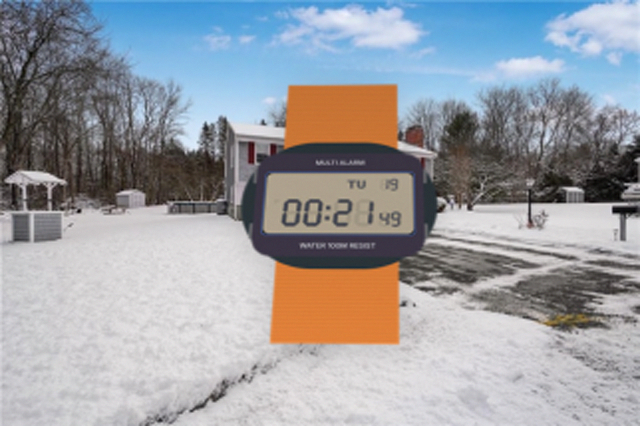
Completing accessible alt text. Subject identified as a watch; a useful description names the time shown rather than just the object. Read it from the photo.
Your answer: 0:21:49
